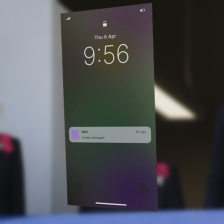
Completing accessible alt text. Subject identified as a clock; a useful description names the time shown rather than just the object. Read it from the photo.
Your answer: 9:56
